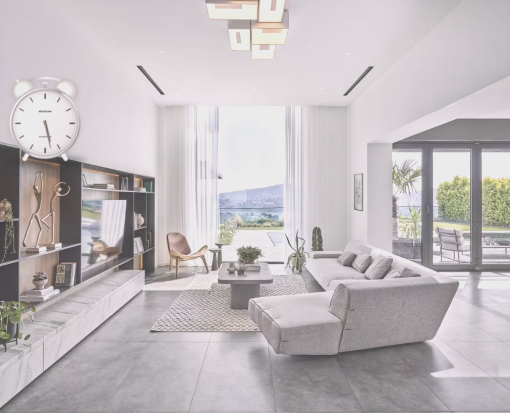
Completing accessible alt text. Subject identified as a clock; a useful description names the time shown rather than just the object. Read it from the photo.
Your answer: 5:28
